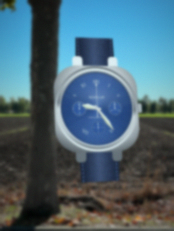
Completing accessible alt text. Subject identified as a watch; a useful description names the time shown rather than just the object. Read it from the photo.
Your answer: 9:24
